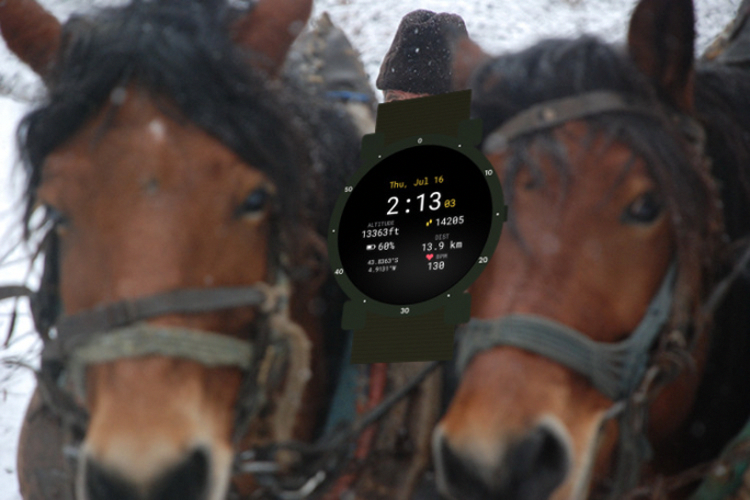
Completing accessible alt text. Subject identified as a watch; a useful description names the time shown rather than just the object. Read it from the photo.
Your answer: 2:13:03
